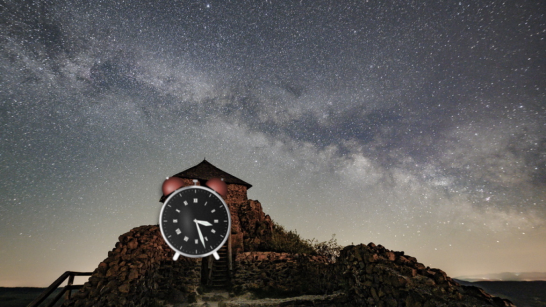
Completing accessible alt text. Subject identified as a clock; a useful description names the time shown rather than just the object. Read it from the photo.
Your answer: 3:27
